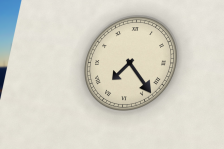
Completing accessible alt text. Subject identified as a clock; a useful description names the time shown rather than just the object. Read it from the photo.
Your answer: 7:23
